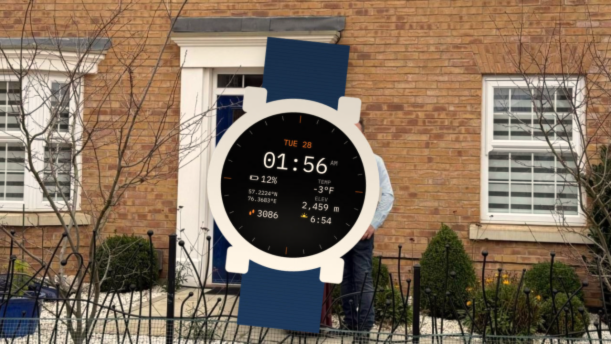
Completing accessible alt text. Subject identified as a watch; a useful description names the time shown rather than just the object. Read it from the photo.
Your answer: 1:56
